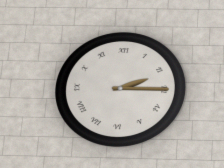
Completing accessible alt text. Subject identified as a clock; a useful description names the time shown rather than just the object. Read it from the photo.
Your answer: 2:15
